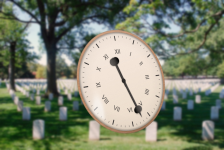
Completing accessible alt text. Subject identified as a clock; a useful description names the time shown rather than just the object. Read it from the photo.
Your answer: 11:27
